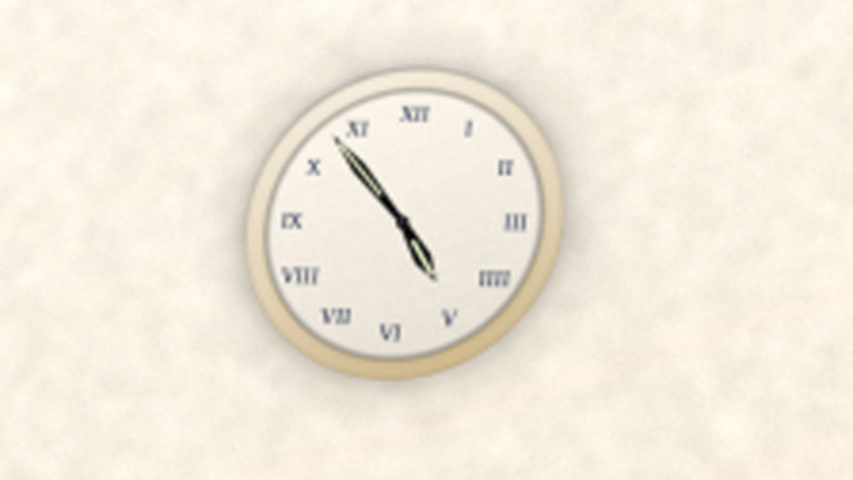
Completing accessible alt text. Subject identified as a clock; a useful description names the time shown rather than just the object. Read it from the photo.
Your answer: 4:53
